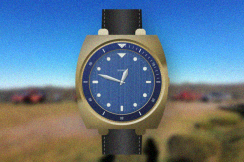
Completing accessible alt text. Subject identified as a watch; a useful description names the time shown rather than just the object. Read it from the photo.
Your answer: 12:48
